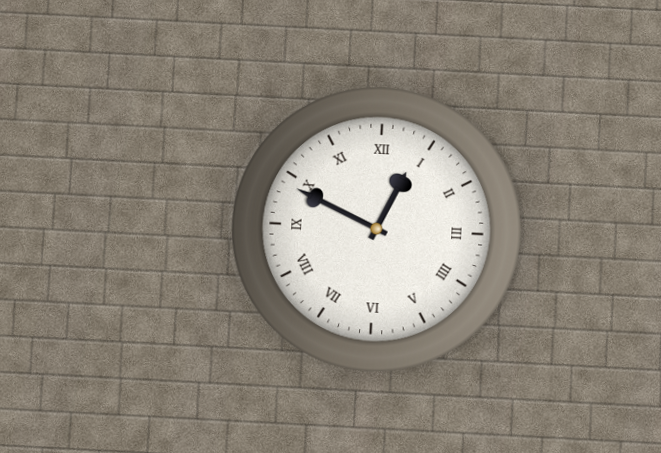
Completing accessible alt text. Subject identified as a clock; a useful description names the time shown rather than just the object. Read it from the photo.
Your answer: 12:49
